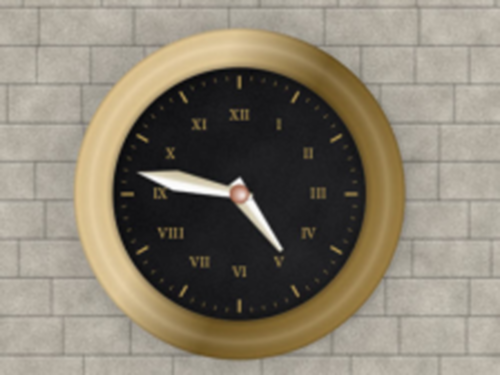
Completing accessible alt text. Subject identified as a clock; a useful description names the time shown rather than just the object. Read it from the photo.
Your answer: 4:47
